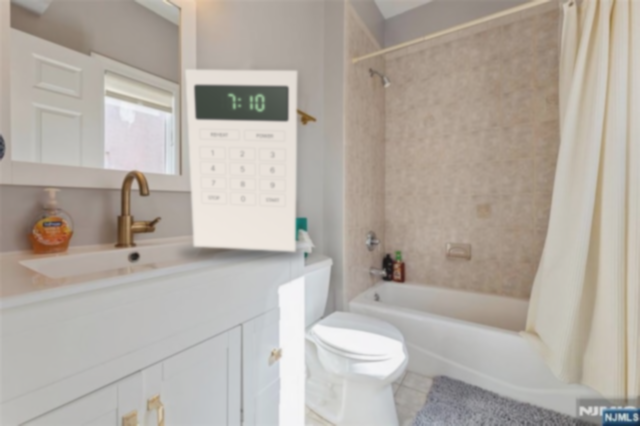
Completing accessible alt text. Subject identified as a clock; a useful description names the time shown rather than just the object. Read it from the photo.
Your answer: 7:10
